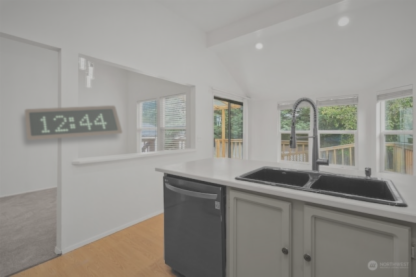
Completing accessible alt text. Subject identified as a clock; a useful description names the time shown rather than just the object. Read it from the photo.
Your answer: 12:44
